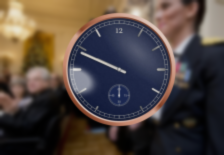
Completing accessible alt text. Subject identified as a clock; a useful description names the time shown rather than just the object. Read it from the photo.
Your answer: 9:49
